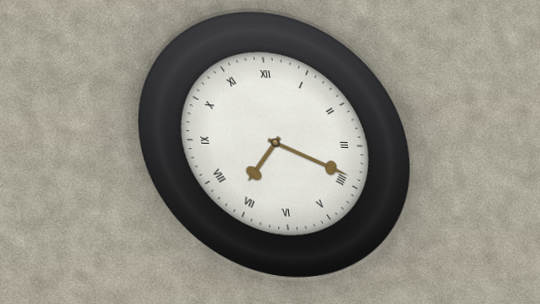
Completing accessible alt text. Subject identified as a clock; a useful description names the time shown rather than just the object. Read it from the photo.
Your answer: 7:19
